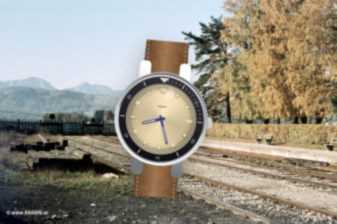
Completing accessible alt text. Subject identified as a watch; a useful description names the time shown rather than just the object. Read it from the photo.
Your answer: 8:27
